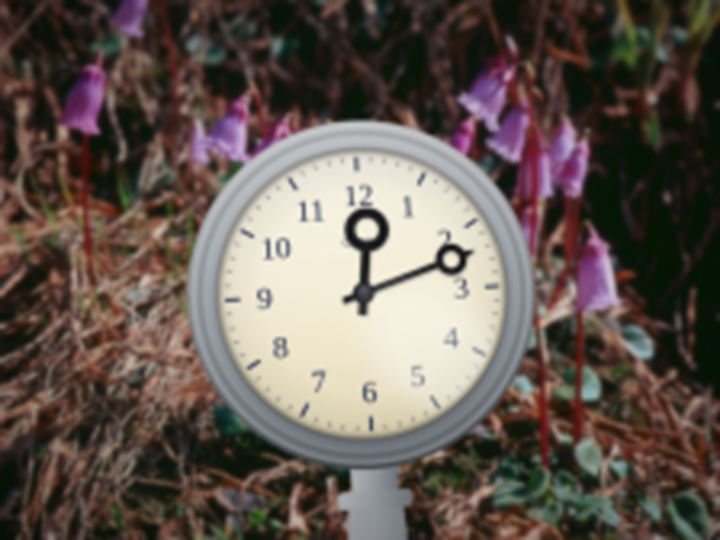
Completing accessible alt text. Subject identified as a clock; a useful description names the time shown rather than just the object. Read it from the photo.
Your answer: 12:12
